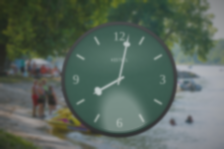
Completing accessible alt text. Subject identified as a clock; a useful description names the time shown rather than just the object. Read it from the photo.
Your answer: 8:02
